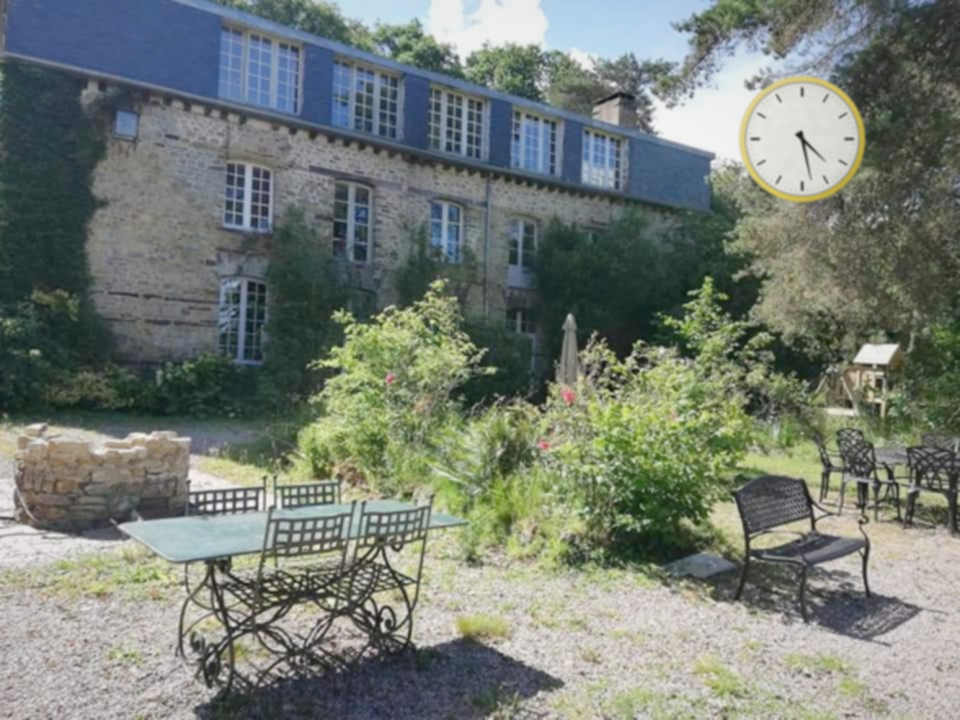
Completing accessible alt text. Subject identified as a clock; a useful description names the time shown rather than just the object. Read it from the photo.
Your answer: 4:28
